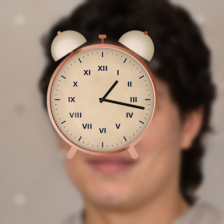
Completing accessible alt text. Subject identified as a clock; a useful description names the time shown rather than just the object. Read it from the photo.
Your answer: 1:17
